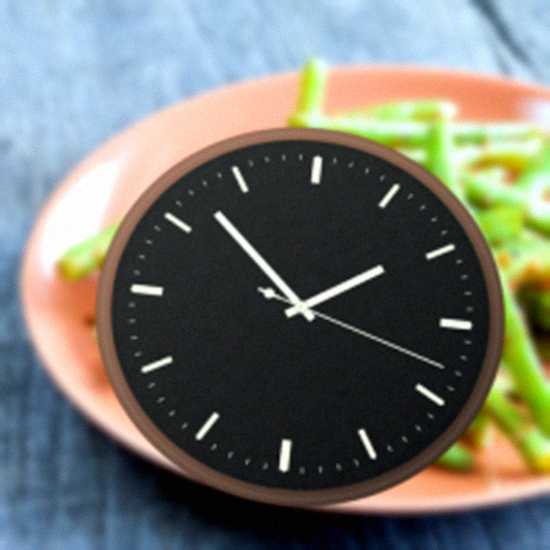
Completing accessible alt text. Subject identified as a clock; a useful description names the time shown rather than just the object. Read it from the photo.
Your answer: 1:52:18
